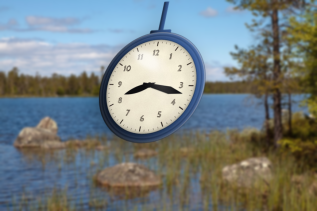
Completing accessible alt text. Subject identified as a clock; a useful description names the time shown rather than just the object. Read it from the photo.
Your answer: 8:17
